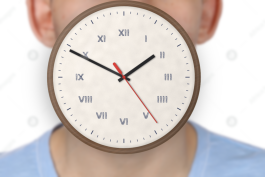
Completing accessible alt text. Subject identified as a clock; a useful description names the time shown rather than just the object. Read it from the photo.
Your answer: 1:49:24
